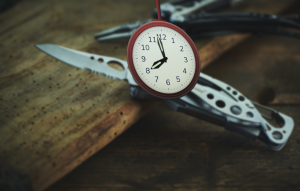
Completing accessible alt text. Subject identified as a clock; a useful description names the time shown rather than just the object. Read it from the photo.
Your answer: 7:58
